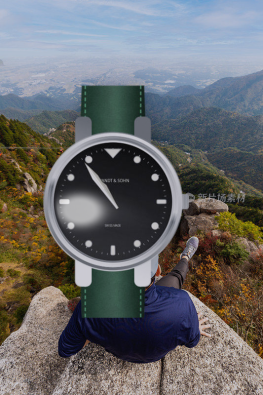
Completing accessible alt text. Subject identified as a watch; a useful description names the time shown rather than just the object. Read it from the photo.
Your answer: 10:54
